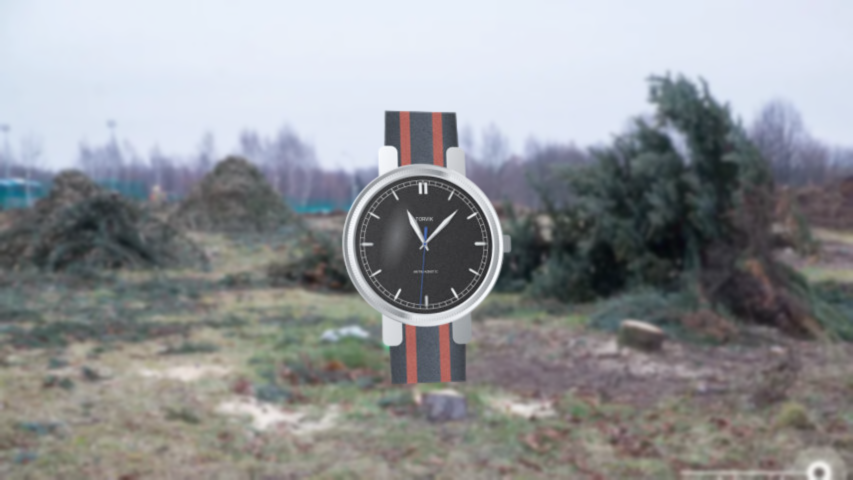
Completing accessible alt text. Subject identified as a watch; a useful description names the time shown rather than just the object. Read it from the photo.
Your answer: 11:07:31
